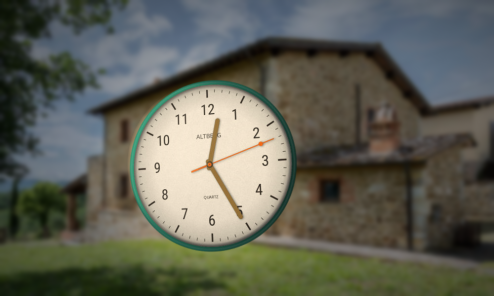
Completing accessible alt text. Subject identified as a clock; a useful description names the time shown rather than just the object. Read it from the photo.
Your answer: 12:25:12
